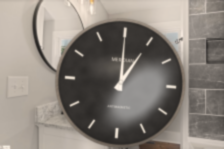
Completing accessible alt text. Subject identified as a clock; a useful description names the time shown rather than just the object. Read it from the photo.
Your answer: 1:00
